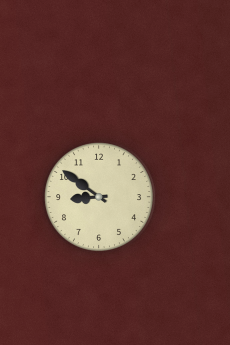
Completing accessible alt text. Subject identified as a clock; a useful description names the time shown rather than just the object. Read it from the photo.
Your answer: 8:51
